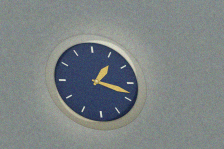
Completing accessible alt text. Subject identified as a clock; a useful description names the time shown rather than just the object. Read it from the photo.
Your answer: 1:18
